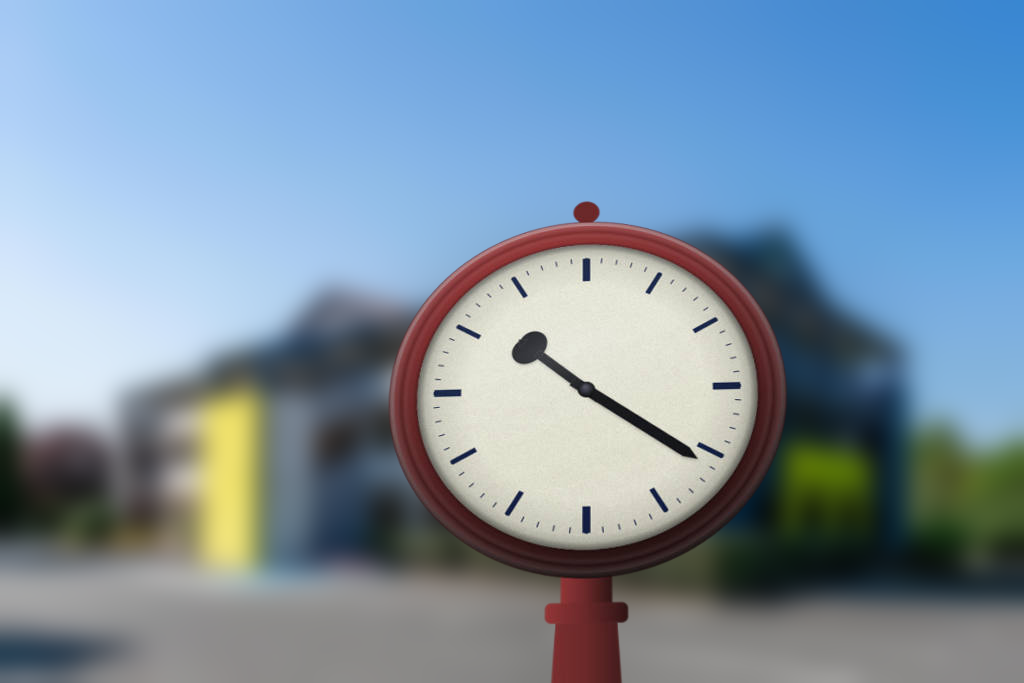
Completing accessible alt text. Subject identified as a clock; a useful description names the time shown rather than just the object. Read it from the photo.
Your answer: 10:21
